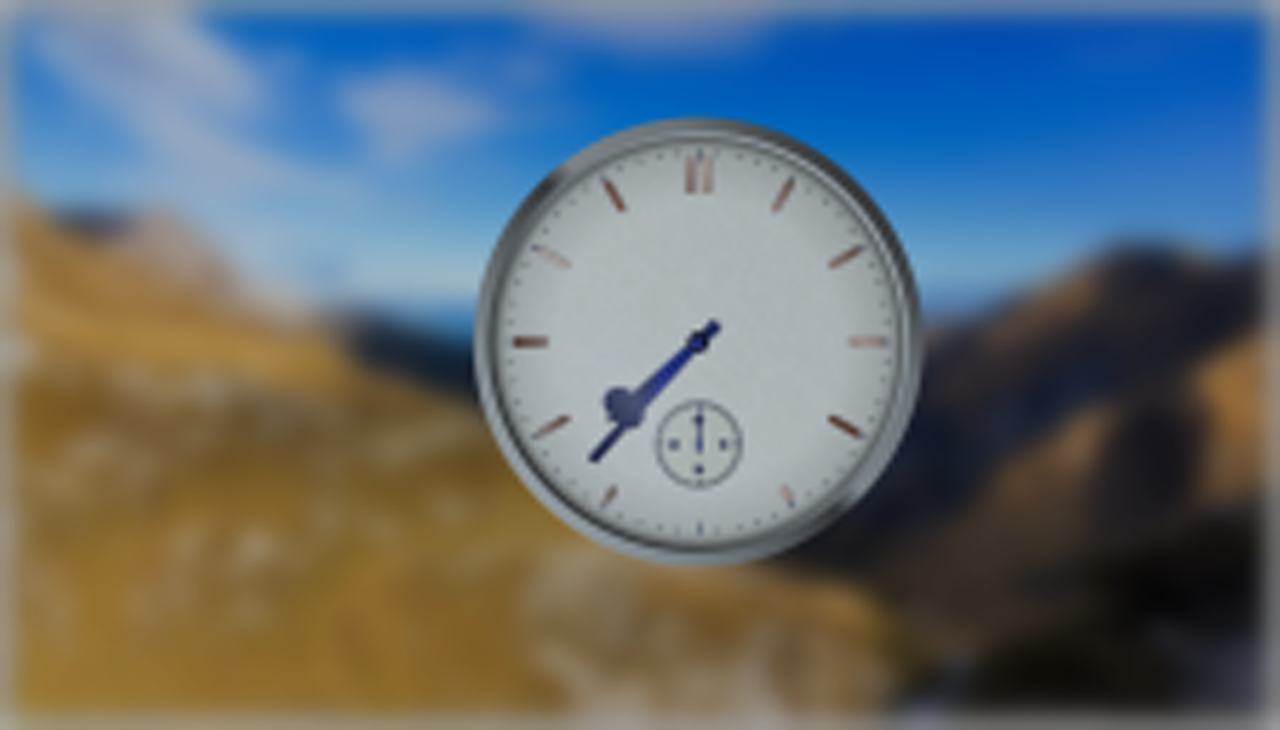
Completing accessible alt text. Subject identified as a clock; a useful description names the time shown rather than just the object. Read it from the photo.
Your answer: 7:37
